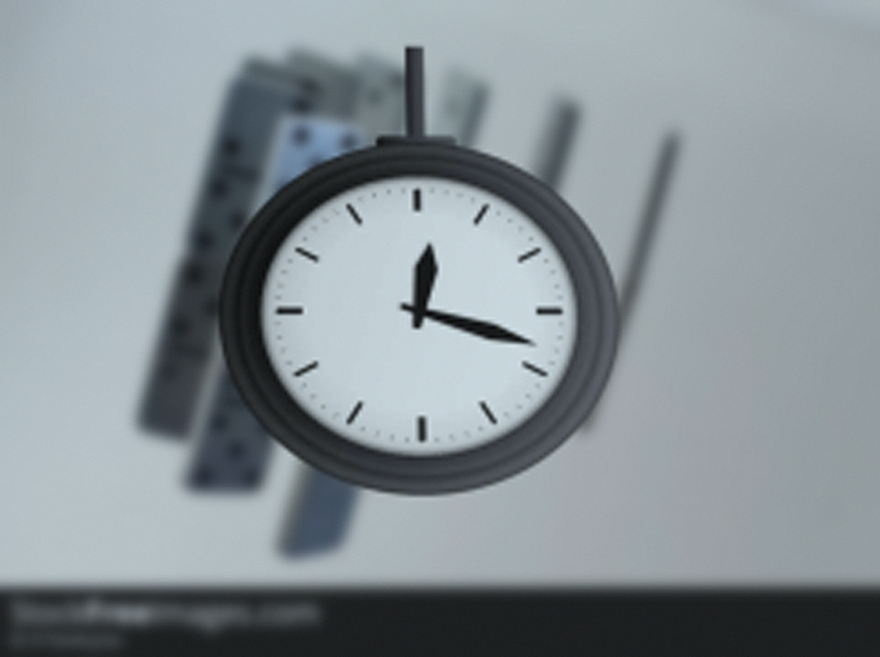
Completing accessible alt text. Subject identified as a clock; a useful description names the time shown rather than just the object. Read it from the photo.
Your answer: 12:18
